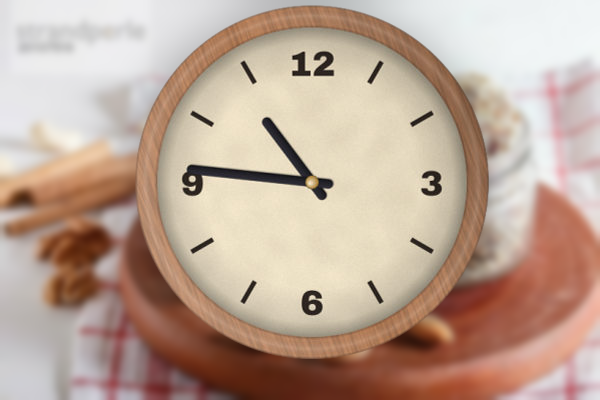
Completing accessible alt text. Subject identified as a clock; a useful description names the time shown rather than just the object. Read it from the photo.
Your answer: 10:46
